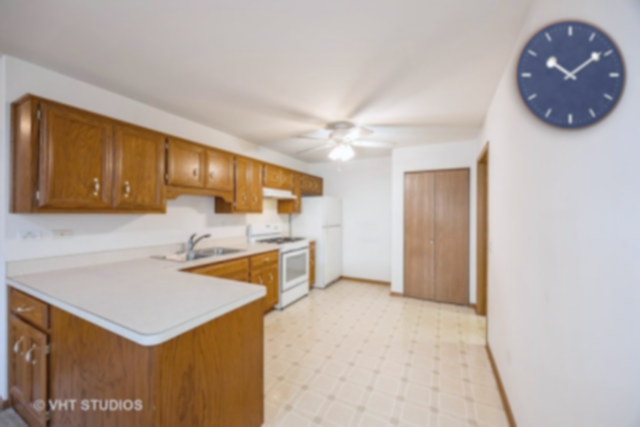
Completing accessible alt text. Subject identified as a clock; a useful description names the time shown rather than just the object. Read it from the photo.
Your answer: 10:09
